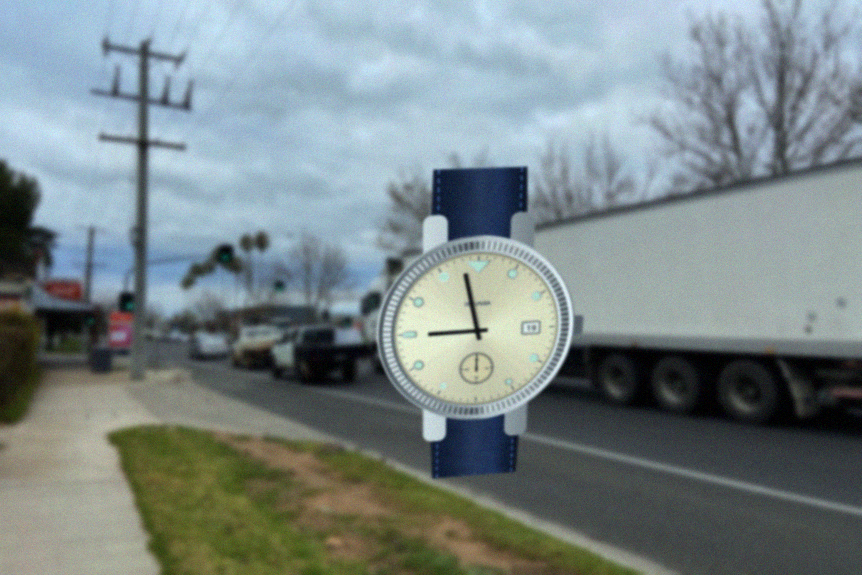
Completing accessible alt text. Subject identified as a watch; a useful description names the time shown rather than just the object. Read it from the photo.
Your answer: 8:58
